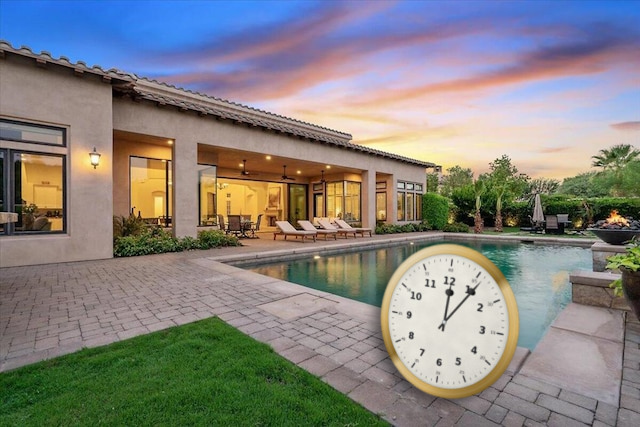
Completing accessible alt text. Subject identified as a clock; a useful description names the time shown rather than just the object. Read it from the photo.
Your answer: 12:06
